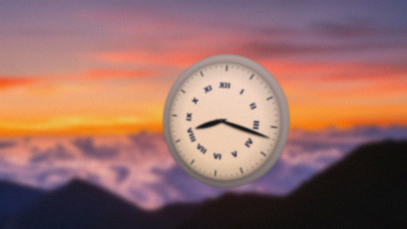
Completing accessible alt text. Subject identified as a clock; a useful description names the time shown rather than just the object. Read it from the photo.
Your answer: 8:17
